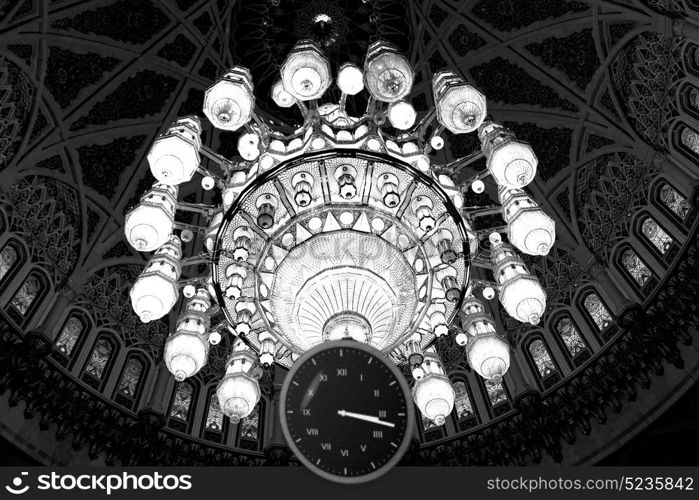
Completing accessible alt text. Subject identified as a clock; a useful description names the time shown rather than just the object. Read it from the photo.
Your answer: 3:17
